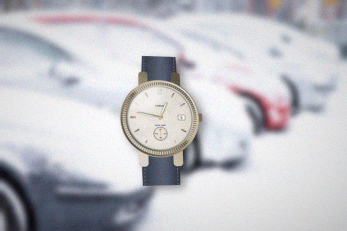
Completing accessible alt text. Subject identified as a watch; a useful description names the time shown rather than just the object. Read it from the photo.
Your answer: 12:47
